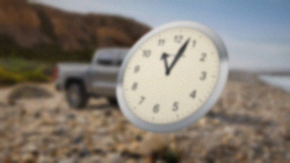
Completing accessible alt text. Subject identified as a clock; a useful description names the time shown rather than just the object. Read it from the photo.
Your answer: 11:03
